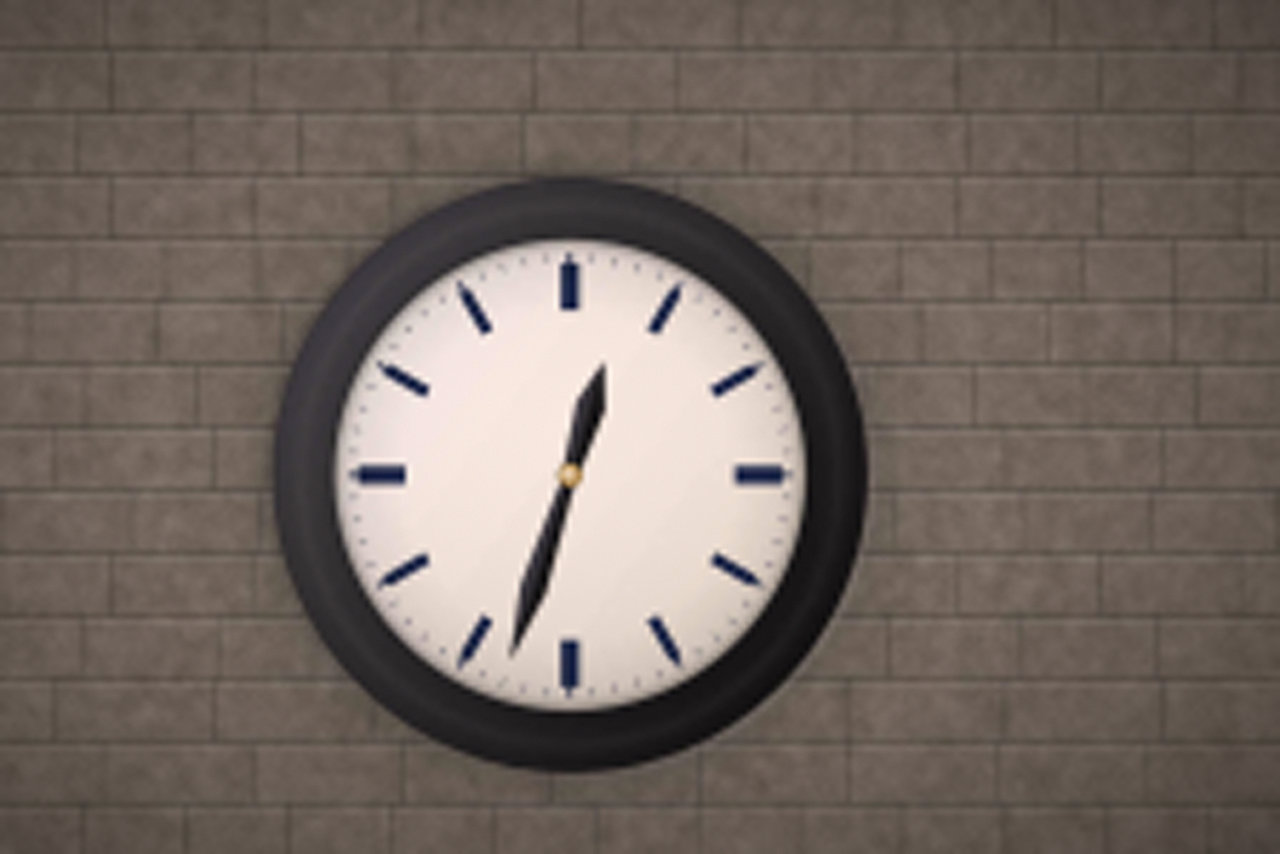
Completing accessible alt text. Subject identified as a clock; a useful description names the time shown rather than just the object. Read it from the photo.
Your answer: 12:33
